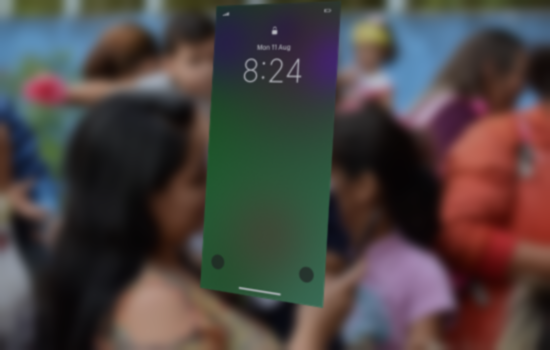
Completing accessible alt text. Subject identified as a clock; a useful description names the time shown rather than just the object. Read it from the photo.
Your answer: 8:24
